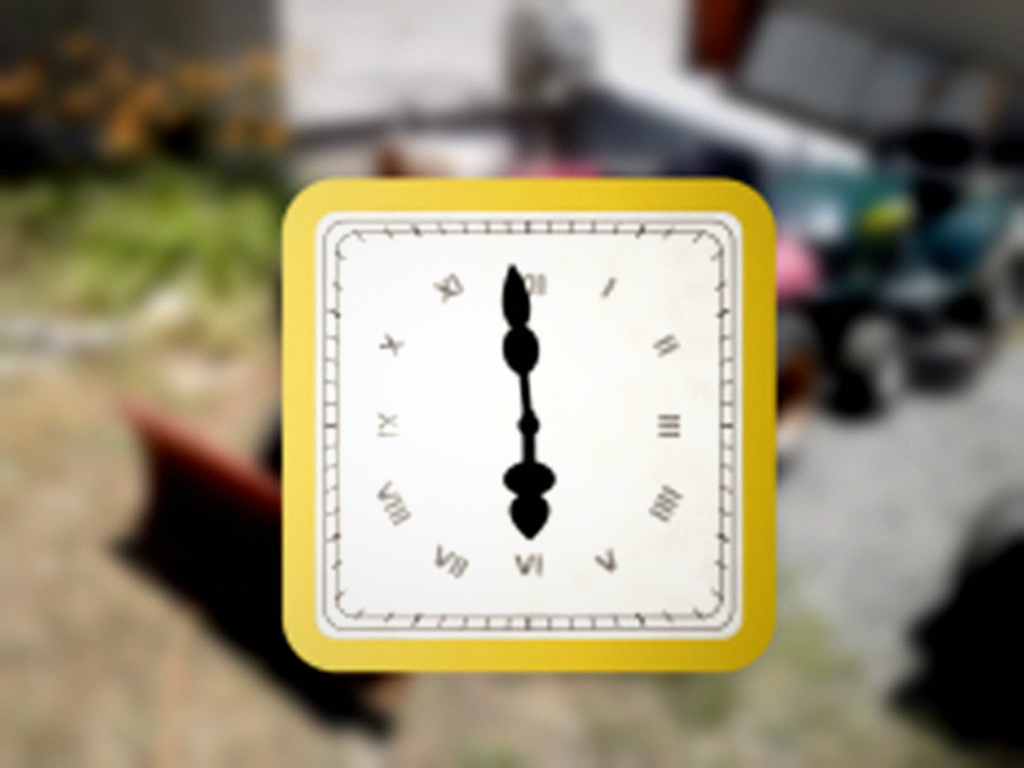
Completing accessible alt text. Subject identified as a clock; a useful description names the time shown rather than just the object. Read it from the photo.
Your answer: 5:59
